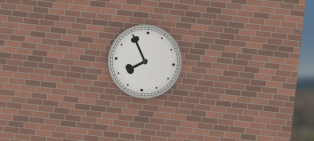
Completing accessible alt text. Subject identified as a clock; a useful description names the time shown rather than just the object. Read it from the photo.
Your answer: 7:55
